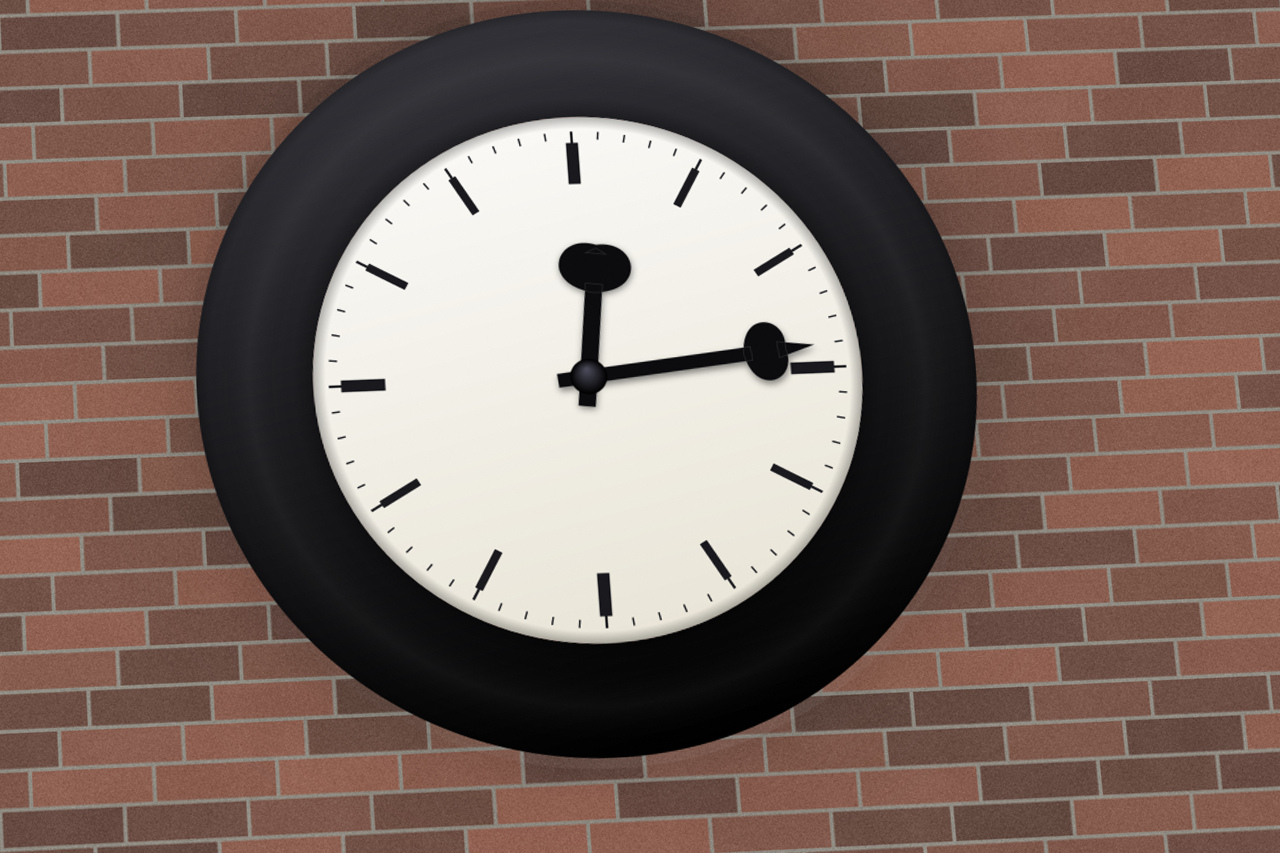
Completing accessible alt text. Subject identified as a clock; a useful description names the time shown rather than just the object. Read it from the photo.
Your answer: 12:14
